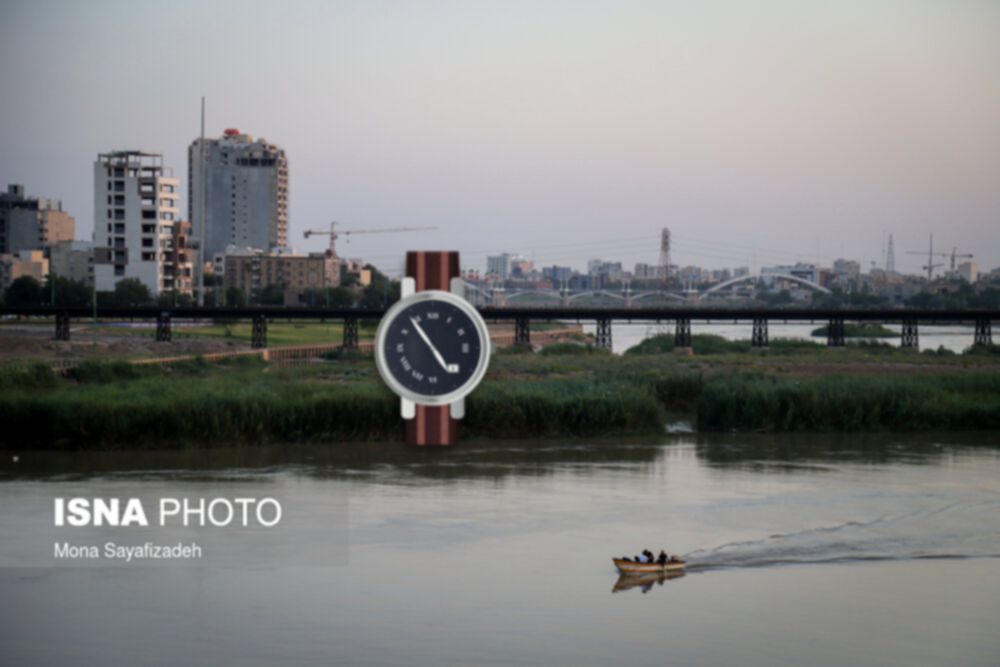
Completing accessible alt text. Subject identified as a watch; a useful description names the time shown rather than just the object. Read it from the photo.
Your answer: 4:54
